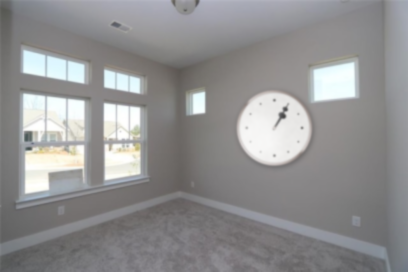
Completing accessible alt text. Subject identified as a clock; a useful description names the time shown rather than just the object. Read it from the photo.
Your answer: 1:05
